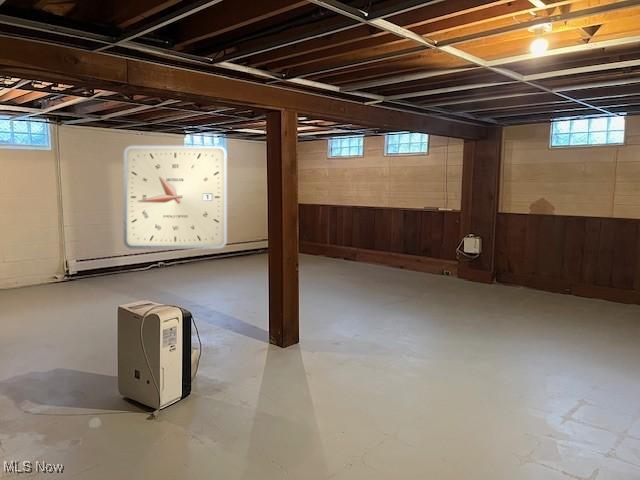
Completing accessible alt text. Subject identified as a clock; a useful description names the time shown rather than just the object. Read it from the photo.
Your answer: 10:44
